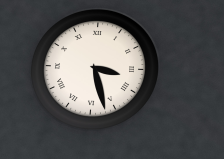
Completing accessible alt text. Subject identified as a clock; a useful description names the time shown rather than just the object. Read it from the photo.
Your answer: 3:27
